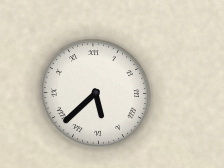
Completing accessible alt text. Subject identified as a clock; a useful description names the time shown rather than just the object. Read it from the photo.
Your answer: 5:38
